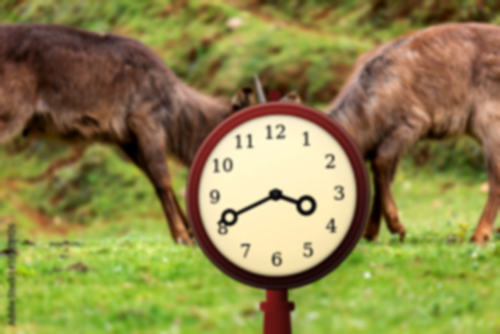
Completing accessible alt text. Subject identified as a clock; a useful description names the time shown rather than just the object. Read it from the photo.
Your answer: 3:41
